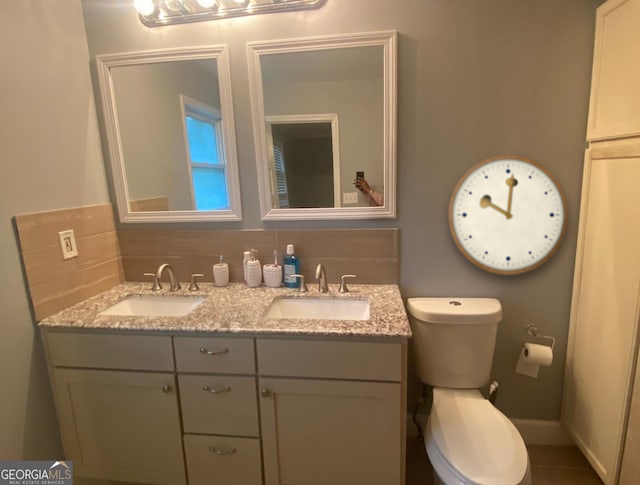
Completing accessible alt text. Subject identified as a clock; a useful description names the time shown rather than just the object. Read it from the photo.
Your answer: 10:01
